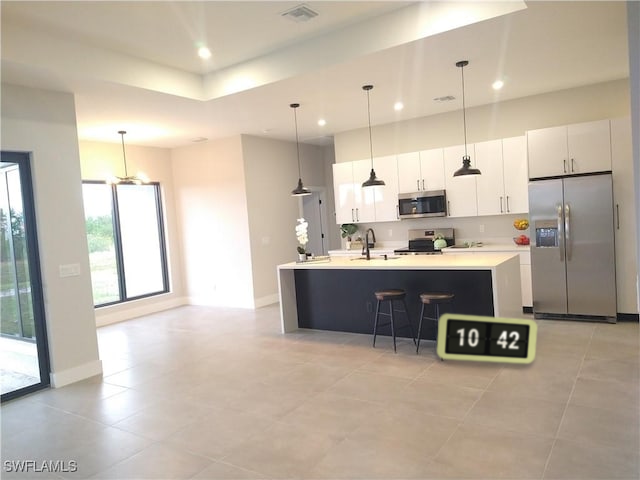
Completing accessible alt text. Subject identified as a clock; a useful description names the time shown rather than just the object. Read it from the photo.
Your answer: 10:42
